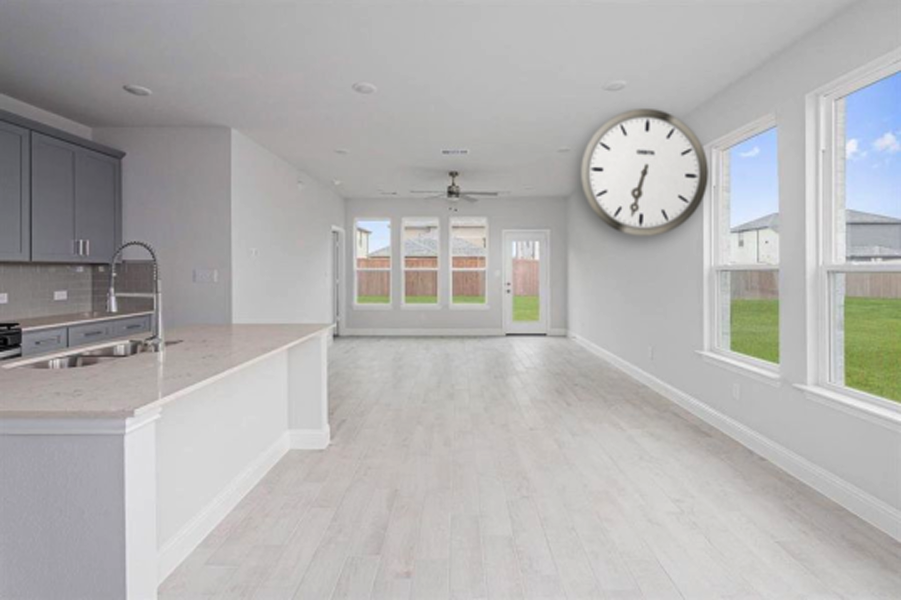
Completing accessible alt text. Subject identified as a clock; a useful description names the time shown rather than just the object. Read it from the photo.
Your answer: 6:32
